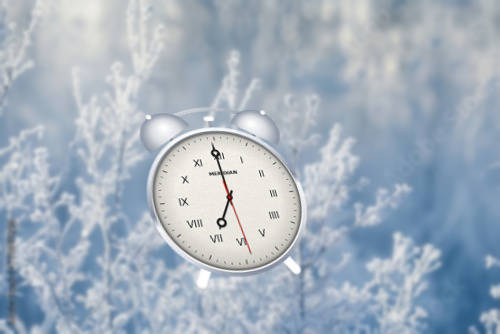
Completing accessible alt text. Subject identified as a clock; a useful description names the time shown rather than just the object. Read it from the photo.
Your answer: 6:59:29
